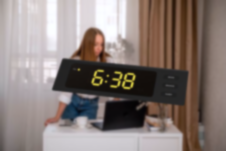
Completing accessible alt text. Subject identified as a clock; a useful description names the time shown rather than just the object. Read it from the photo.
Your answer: 6:38
